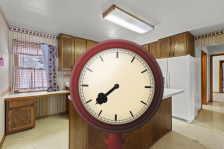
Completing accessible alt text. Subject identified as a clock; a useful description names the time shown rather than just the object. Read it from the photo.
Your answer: 7:38
